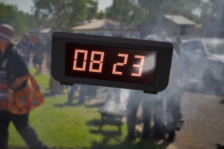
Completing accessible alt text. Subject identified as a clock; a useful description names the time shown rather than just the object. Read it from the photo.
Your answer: 8:23
